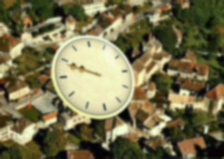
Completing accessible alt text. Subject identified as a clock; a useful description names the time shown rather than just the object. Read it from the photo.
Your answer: 9:49
